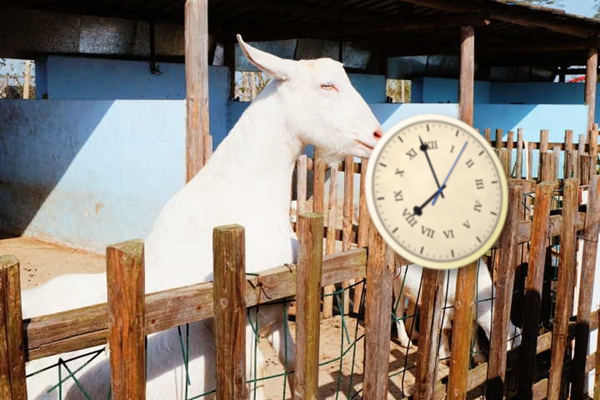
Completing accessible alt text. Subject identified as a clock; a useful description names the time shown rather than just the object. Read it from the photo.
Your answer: 7:58:07
